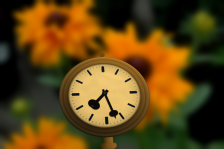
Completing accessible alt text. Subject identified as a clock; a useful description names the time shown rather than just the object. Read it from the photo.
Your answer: 7:27
